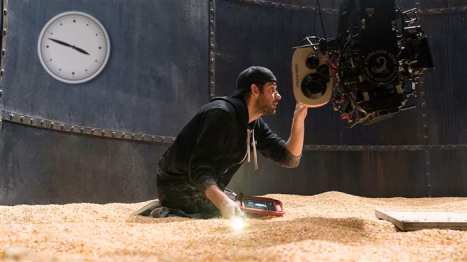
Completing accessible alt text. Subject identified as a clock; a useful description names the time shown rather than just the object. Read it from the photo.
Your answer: 3:48
